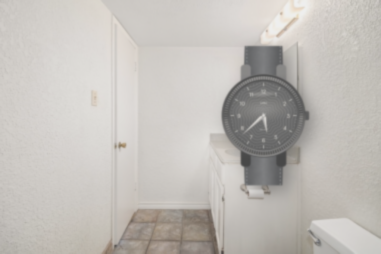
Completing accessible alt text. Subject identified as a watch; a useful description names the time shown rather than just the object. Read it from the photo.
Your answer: 5:38
